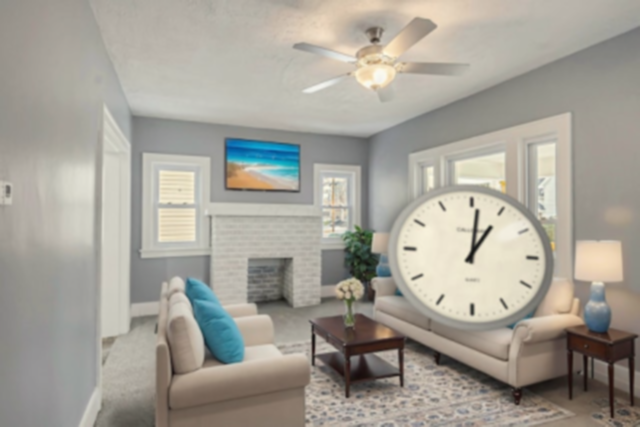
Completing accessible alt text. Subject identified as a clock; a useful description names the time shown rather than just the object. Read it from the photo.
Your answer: 1:01
